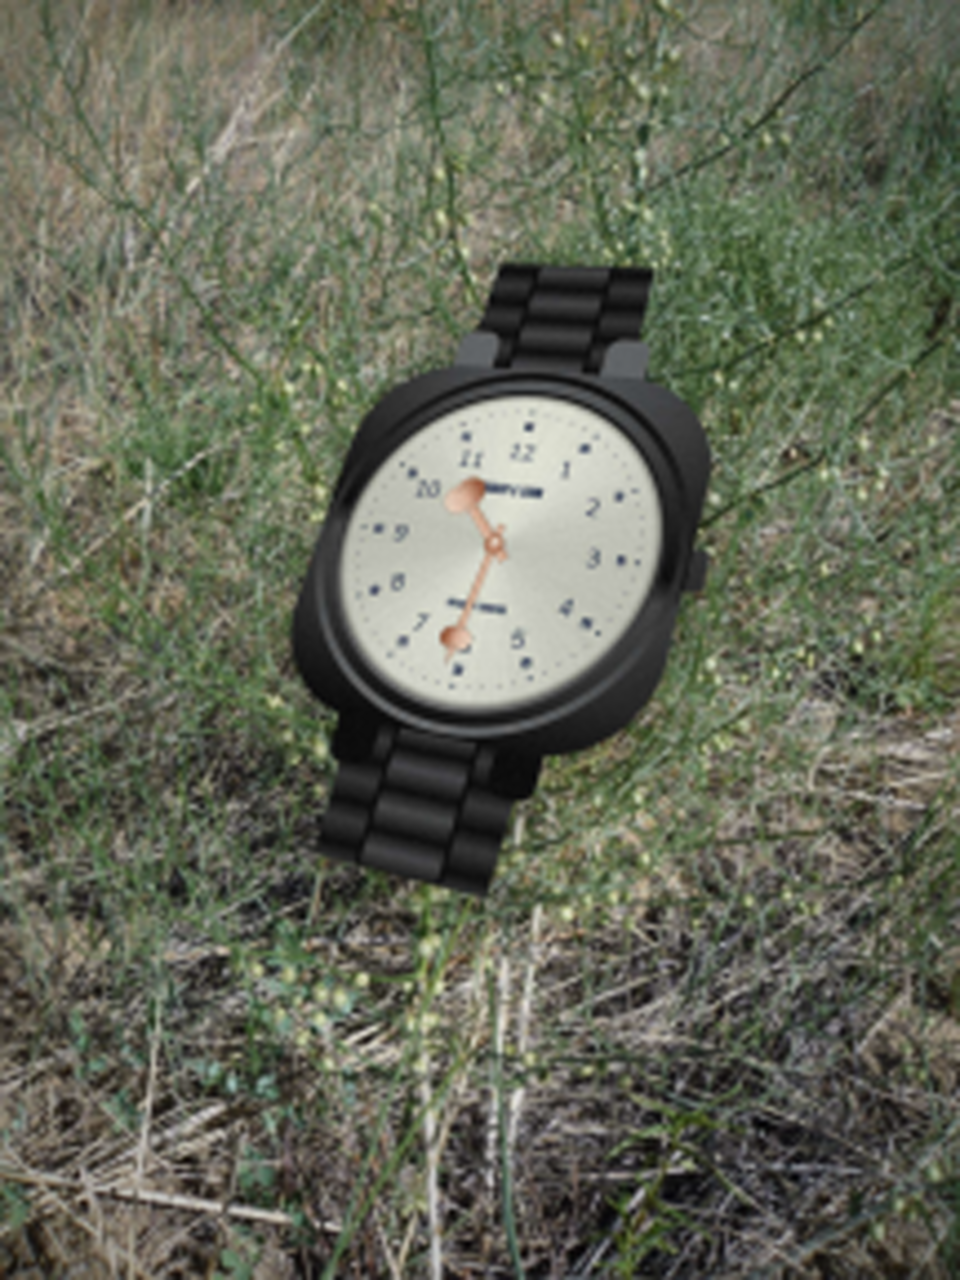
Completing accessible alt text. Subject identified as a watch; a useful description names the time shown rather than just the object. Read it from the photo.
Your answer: 10:31
